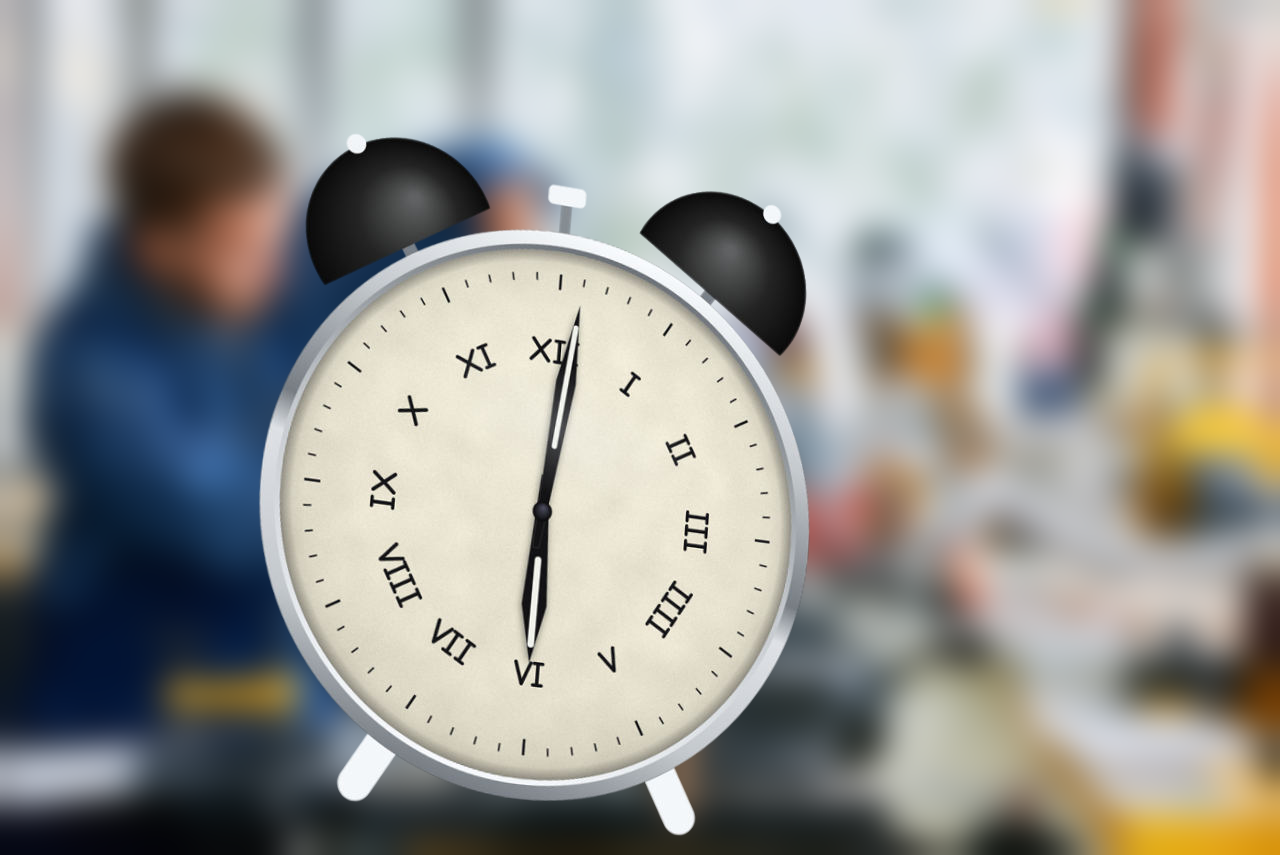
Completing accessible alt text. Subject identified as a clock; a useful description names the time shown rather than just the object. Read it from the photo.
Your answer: 6:01
